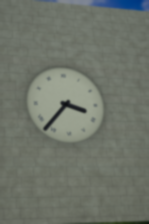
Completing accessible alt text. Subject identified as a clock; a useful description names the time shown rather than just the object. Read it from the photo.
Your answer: 3:37
